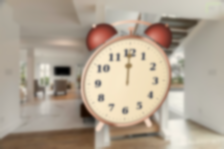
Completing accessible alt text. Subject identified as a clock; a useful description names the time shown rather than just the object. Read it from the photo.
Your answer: 12:00
